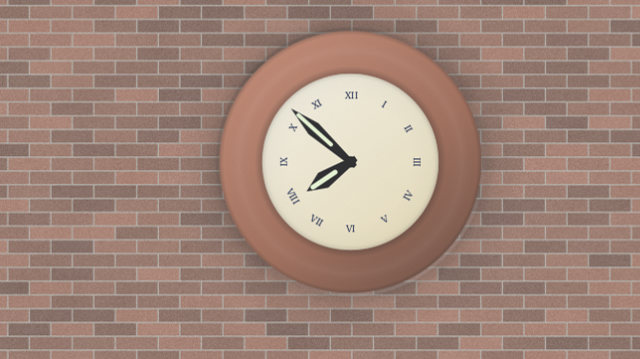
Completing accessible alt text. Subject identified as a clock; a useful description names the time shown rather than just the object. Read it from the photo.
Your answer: 7:52
